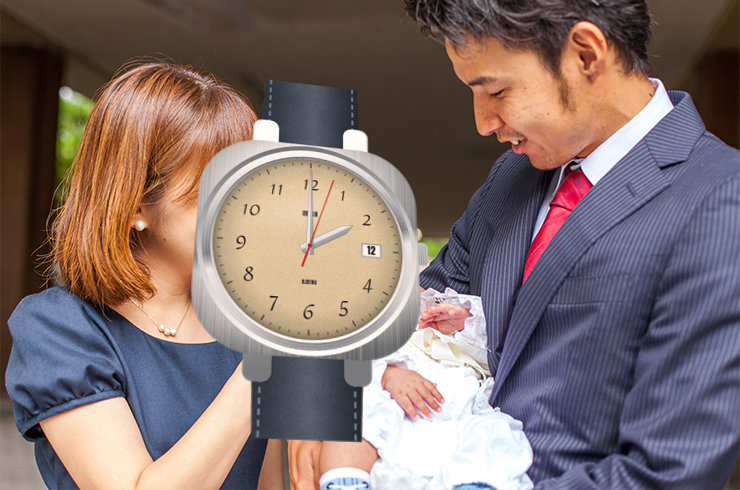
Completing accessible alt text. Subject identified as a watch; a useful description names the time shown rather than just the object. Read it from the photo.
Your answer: 2:00:03
